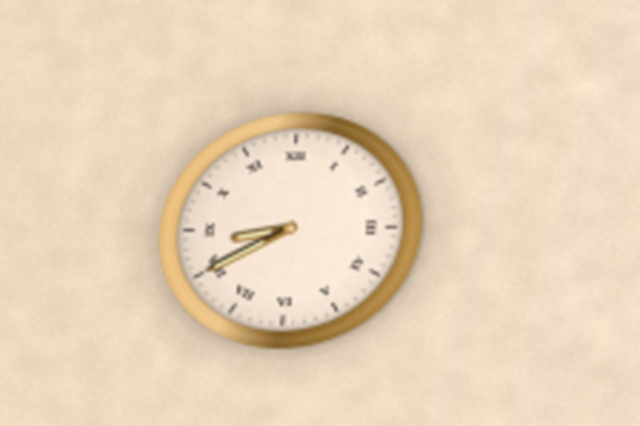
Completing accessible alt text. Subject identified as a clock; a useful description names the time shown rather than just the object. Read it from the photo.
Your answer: 8:40
